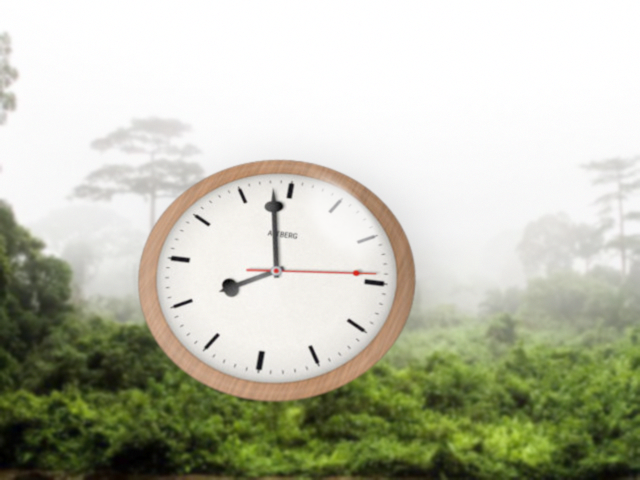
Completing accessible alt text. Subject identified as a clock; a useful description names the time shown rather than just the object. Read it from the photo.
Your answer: 7:58:14
